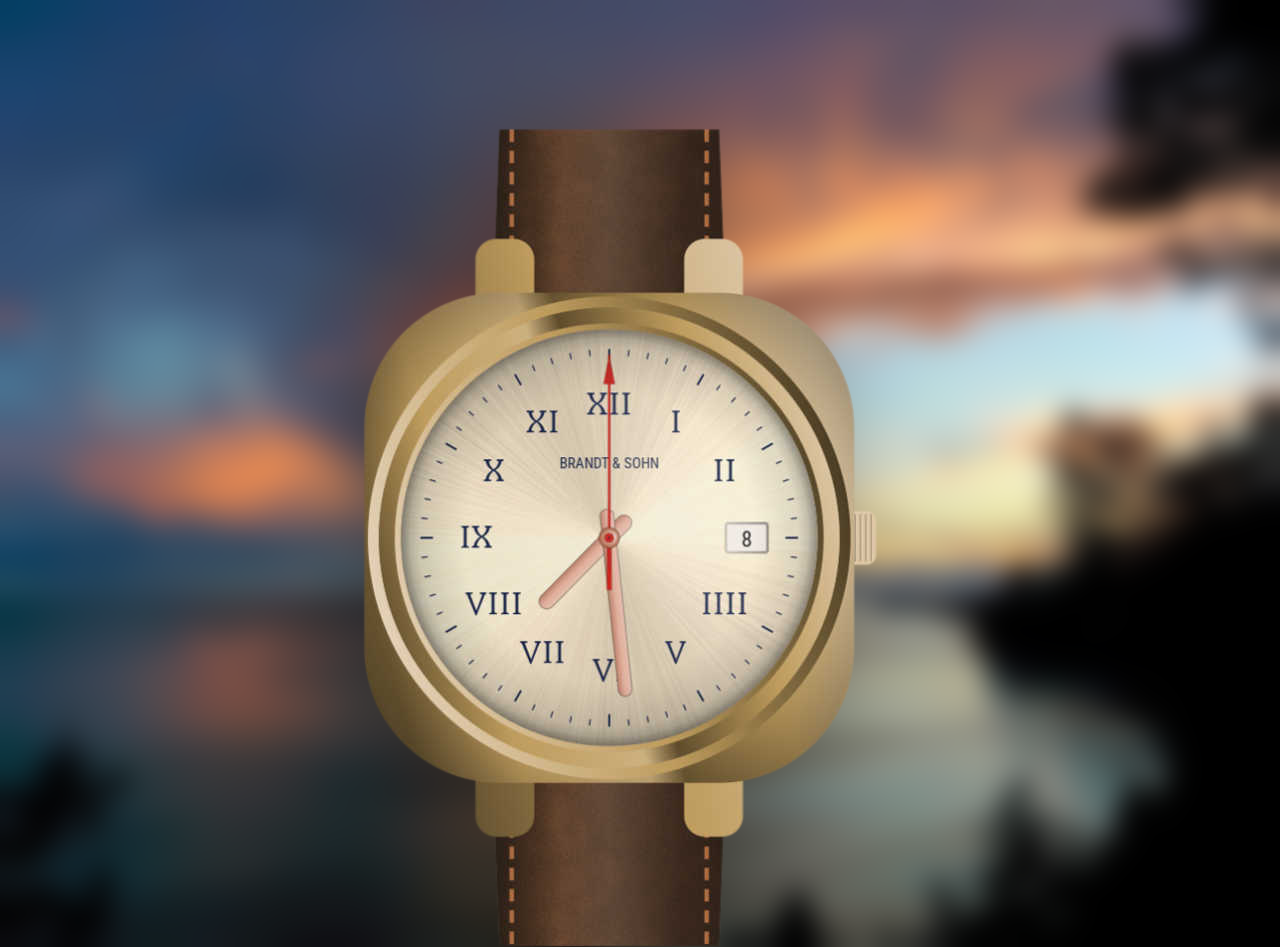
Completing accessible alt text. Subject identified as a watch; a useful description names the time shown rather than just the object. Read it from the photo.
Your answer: 7:29:00
